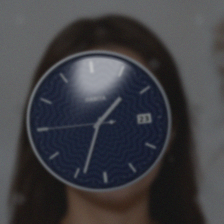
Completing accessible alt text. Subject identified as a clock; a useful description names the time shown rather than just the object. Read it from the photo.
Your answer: 1:33:45
